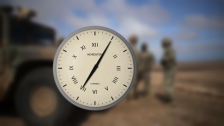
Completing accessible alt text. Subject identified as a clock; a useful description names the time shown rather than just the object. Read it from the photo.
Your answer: 7:05
